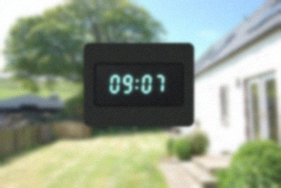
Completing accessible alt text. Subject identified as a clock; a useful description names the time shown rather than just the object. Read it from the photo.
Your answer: 9:07
